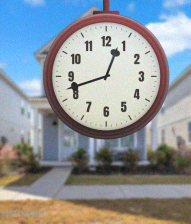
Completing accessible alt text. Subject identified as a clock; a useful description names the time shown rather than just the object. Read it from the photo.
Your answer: 12:42
